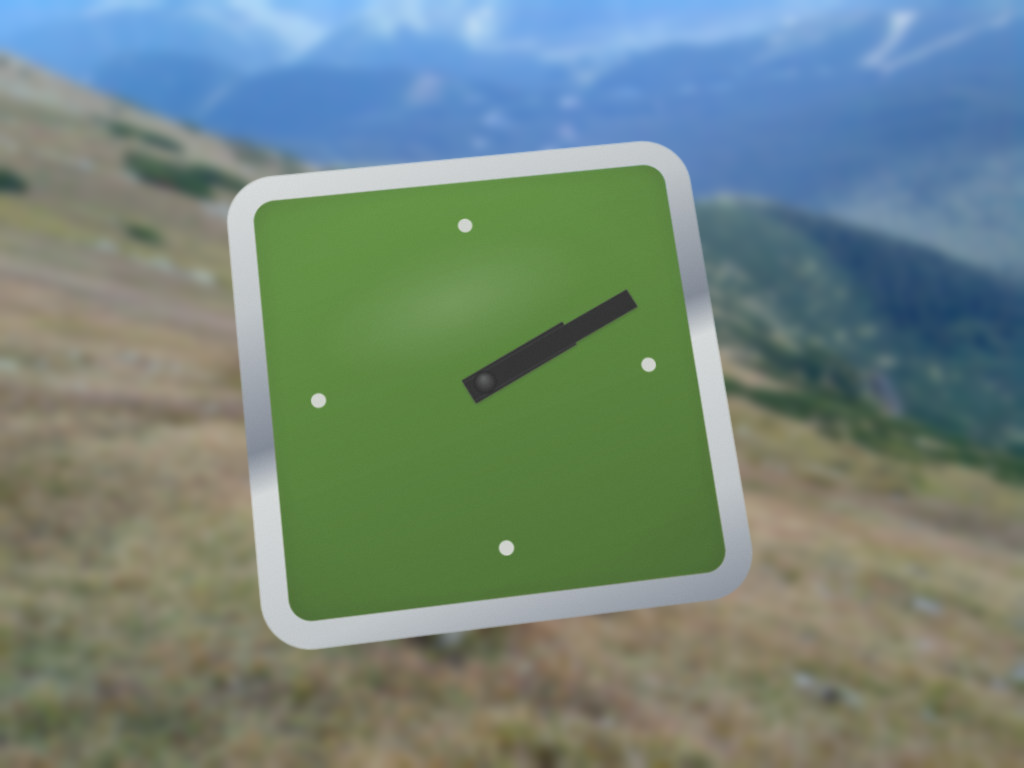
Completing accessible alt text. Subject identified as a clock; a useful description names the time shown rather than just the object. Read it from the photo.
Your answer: 2:11
